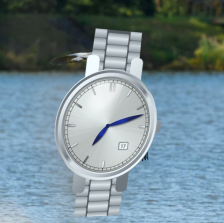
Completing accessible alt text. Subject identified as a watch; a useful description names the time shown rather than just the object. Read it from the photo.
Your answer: 7:12
